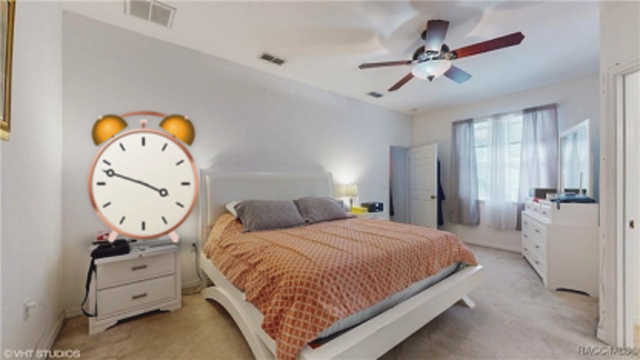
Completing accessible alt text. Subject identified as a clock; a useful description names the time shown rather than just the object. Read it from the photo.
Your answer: 3:48
